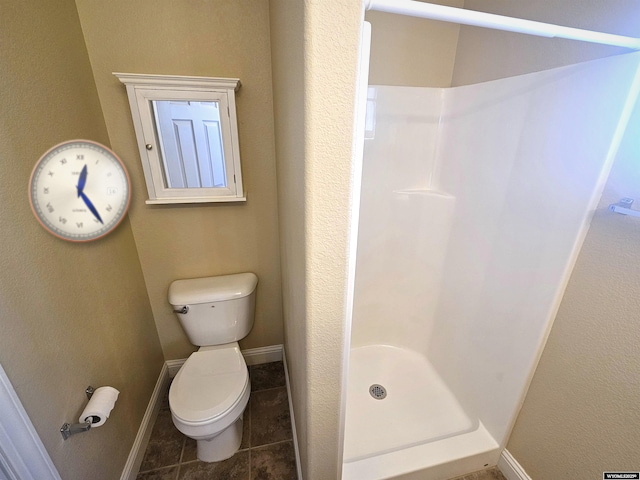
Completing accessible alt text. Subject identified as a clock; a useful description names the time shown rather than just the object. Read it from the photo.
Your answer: 12:24
